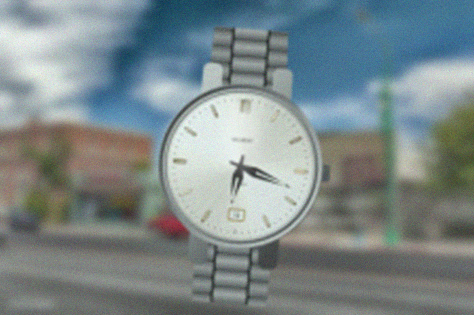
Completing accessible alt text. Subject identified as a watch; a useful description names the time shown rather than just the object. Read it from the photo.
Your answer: 6:18
